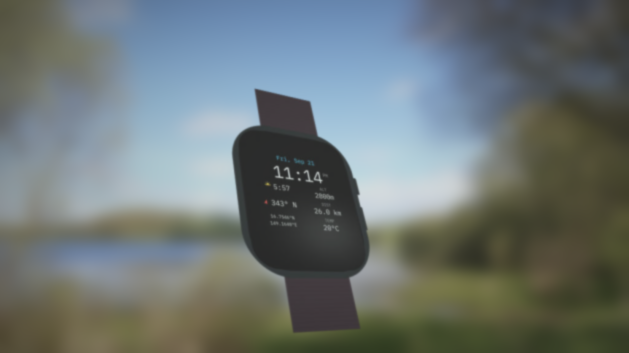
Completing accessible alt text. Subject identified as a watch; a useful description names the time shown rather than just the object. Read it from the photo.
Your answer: 11:14
